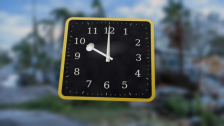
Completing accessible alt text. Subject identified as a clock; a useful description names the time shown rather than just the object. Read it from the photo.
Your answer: 10:00
